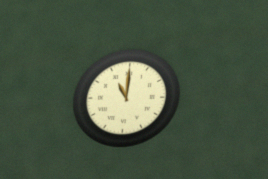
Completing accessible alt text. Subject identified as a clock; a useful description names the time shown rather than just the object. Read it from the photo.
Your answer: 11:00
